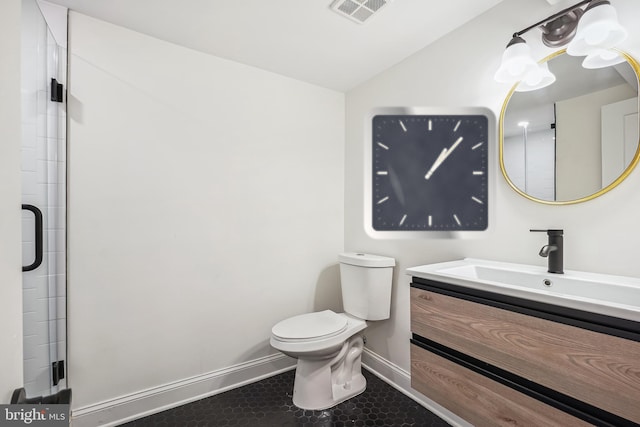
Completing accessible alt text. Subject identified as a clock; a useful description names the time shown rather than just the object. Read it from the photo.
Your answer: 1:07
